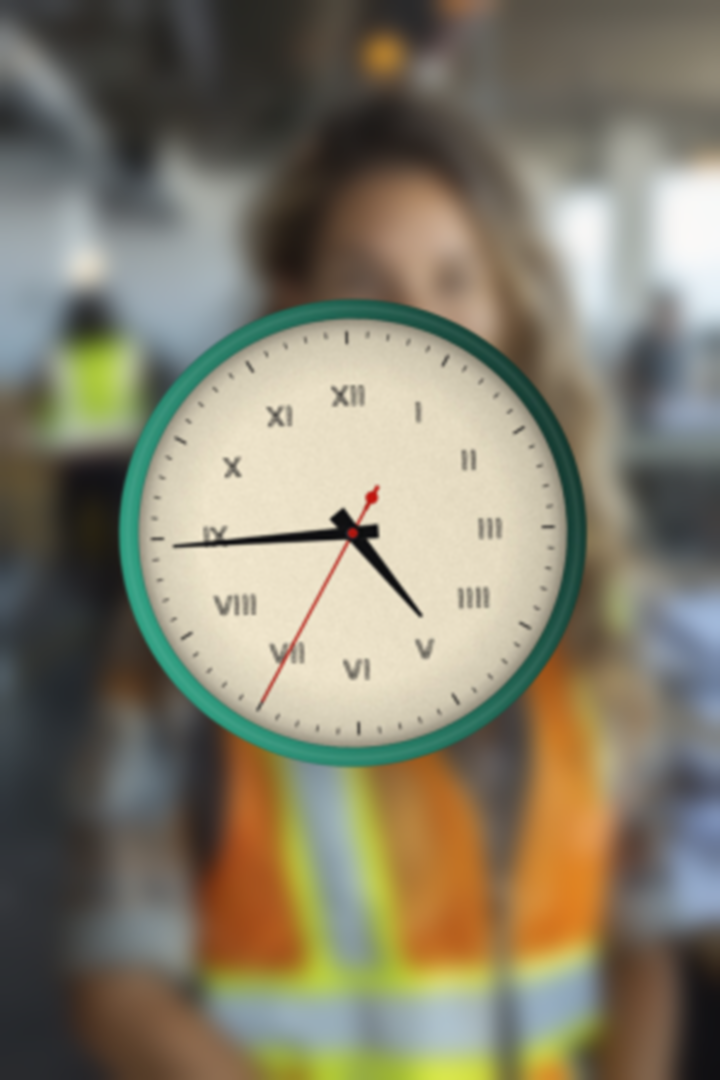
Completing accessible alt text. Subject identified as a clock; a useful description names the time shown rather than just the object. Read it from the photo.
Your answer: 4:44:35
